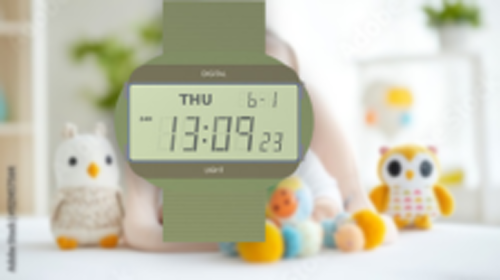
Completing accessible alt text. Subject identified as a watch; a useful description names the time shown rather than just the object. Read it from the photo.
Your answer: 13:09:23
